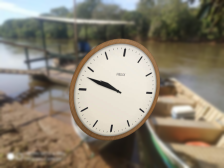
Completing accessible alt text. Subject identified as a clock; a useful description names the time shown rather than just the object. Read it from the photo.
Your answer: 9:48
